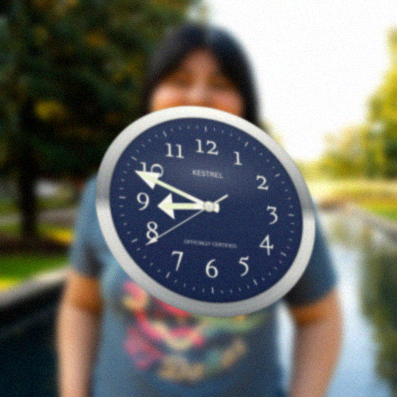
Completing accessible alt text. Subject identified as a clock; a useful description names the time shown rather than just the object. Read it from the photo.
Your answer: 8:48:39
